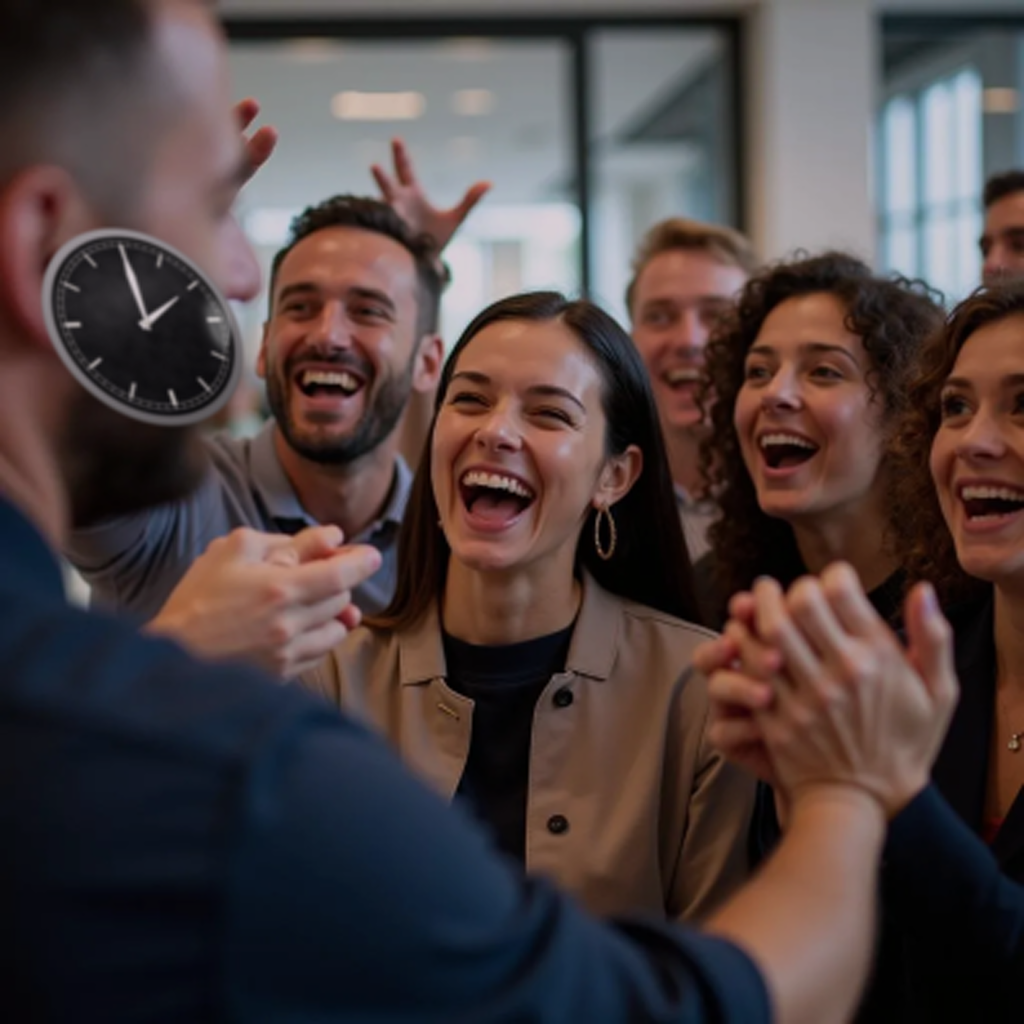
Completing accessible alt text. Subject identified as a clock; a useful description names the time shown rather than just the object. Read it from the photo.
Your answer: 2:00
